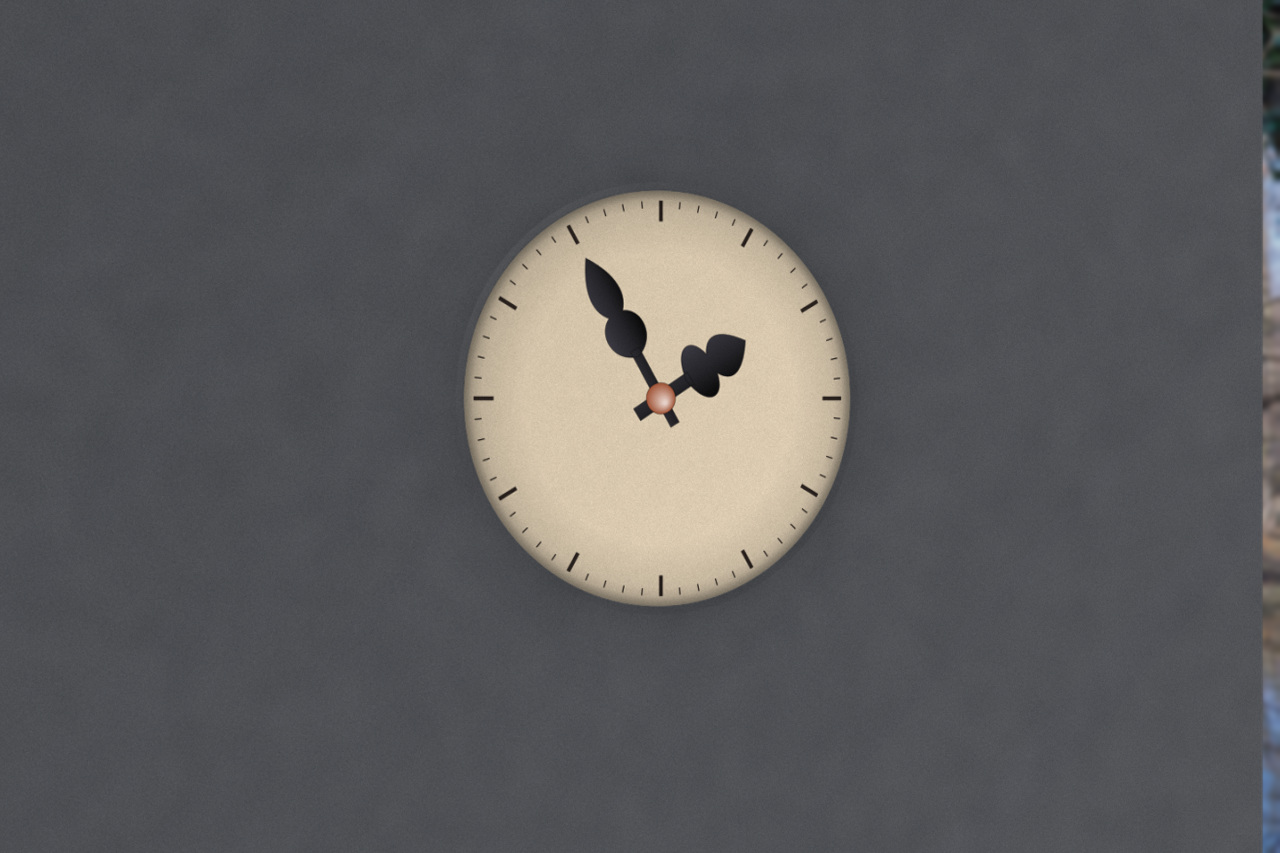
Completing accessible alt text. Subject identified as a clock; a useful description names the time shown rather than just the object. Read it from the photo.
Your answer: 1:55
